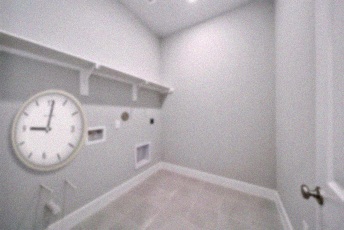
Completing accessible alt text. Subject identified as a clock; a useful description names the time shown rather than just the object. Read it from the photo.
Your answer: 9:01
